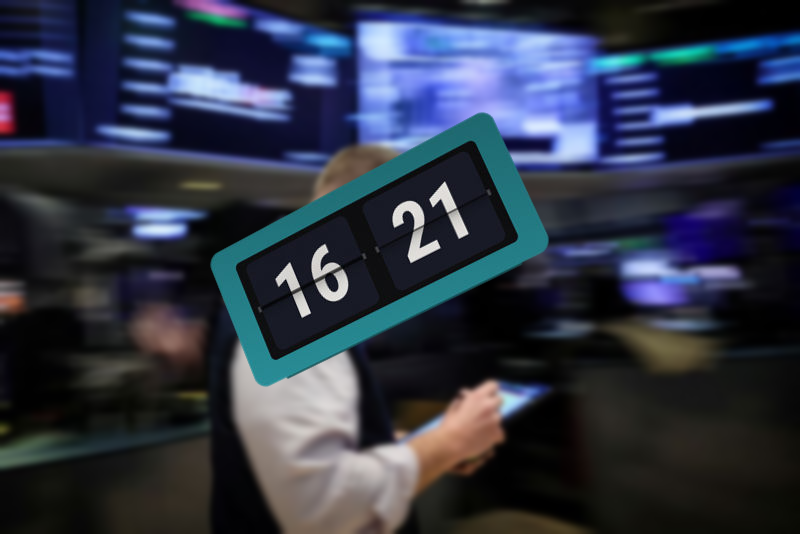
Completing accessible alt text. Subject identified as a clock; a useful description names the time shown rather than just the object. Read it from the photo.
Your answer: 16:21
